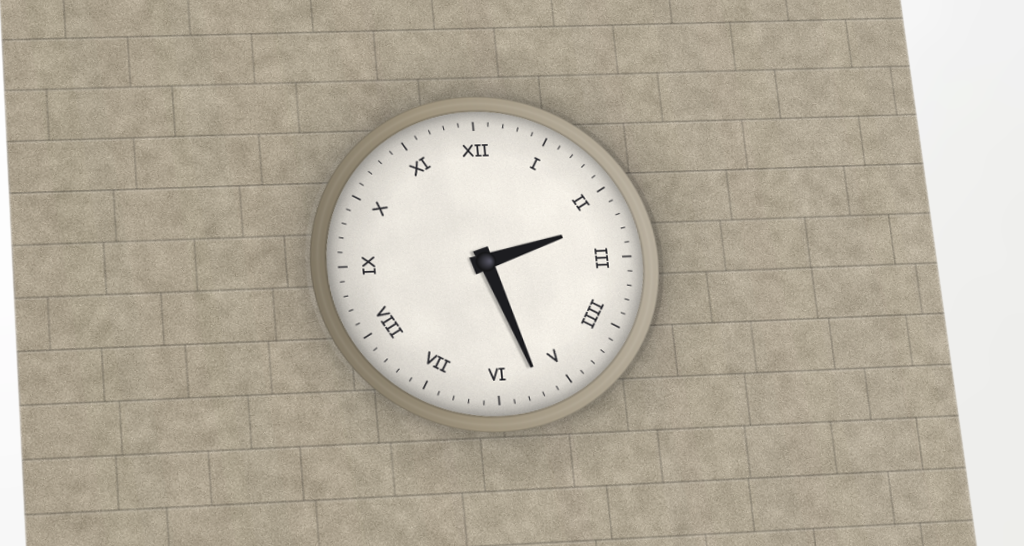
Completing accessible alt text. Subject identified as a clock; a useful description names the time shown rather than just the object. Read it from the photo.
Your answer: 2:27
